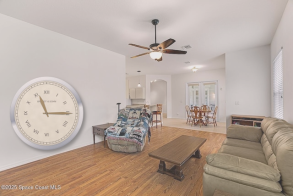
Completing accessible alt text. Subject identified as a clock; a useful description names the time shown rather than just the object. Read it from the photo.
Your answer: 11:15
